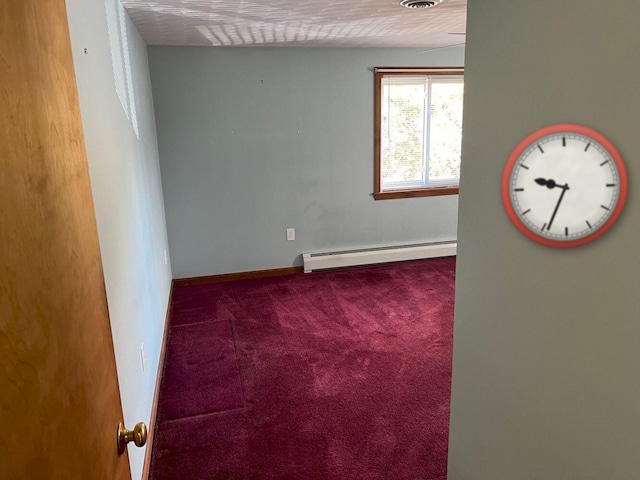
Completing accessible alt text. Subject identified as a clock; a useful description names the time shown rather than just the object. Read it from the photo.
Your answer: 9:34
